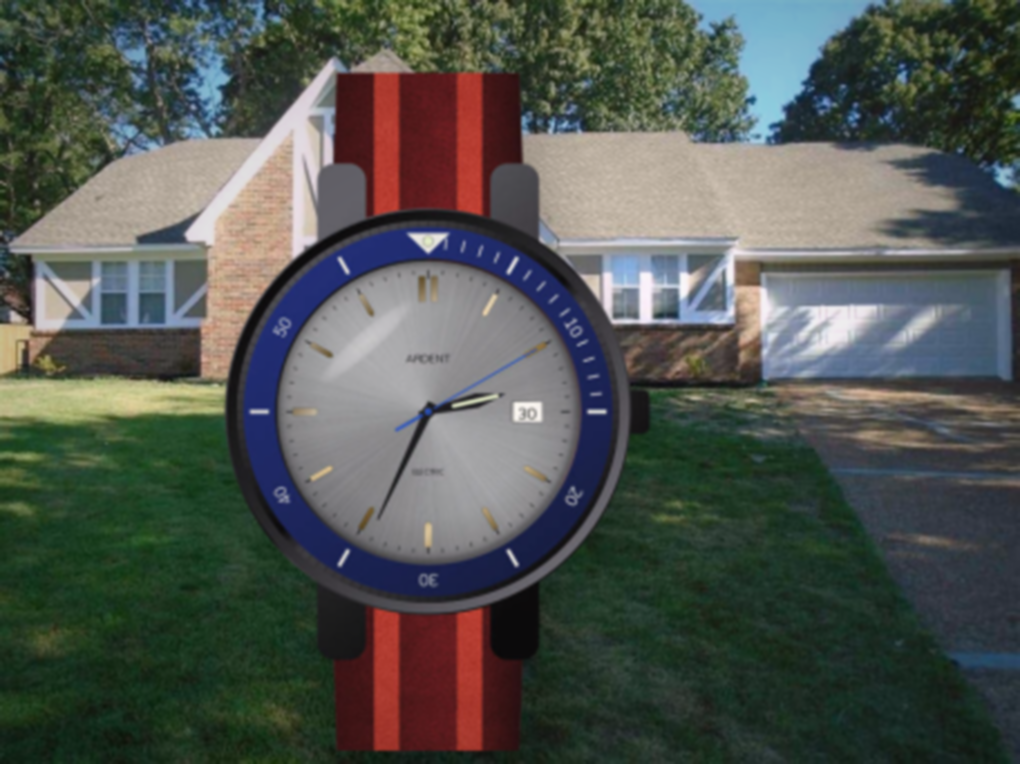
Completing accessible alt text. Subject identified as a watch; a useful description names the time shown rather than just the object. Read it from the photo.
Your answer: 2:34:10
